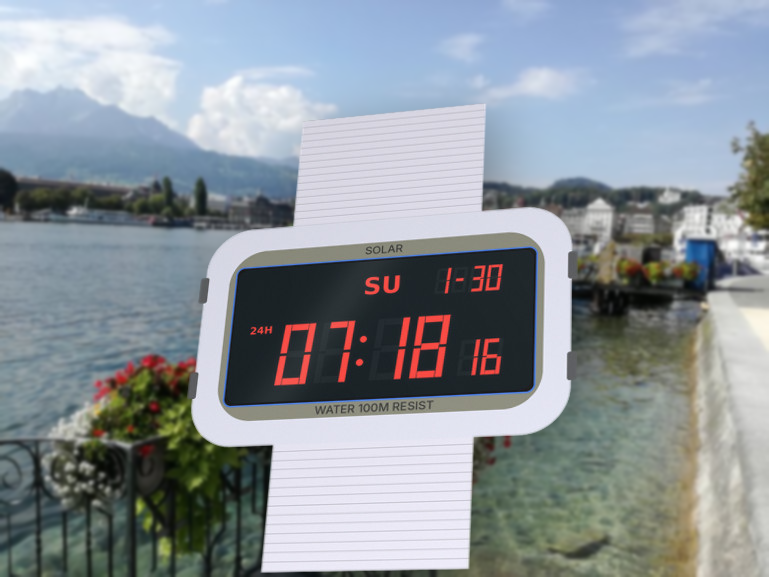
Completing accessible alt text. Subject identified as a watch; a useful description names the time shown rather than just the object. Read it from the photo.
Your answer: 7:18:16
